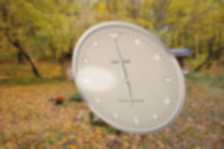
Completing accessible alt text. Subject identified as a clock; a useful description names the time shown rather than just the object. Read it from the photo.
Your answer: 6:00
